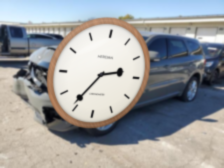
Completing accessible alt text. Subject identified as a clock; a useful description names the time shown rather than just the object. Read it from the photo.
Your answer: 2:36
